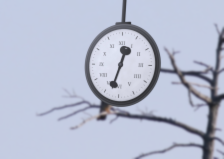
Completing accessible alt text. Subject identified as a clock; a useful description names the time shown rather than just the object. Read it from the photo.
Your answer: 12:33
